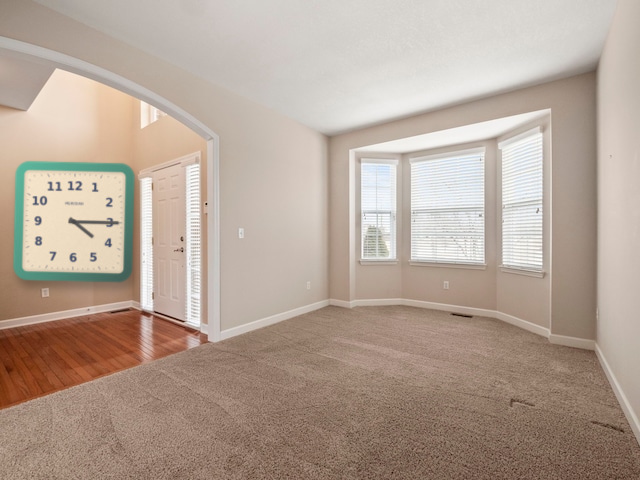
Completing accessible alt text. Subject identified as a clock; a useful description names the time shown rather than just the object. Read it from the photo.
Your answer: 4:15
